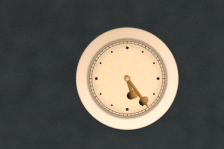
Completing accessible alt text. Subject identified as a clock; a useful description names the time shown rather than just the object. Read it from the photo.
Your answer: 5:24
